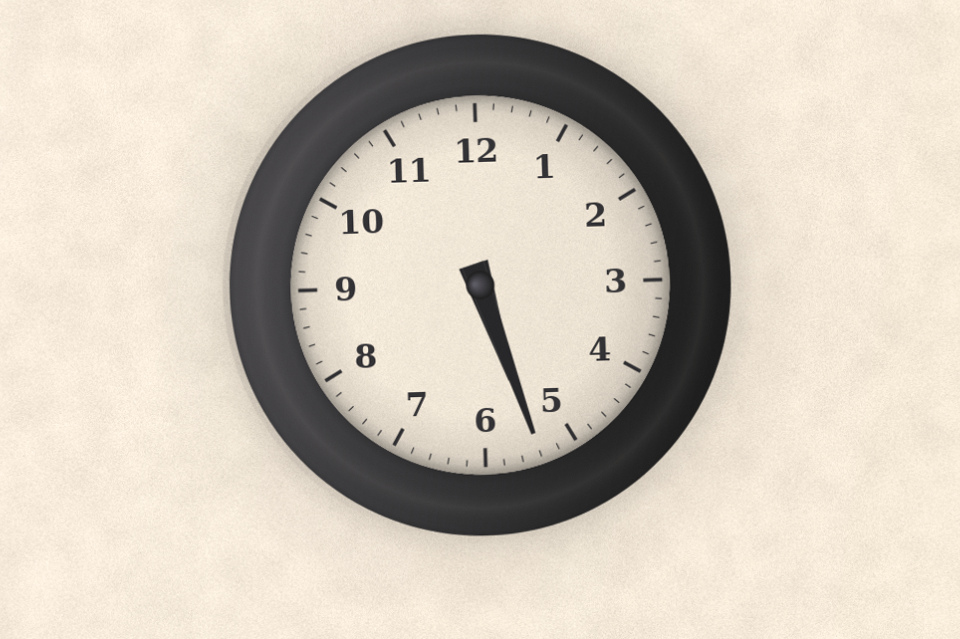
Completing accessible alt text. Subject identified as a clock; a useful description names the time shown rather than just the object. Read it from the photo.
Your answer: 5:27
